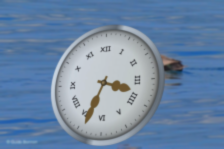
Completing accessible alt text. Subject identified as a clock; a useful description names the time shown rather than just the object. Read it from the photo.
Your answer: 3:34
